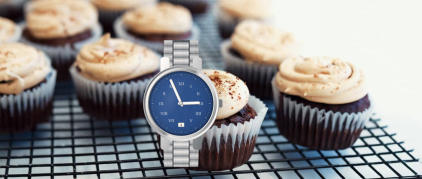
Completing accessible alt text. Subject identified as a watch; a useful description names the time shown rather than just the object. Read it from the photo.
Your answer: 2:56
